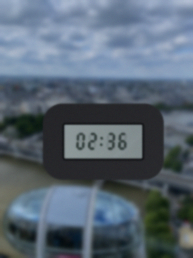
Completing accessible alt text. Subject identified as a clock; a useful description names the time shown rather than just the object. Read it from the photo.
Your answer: 2:36
